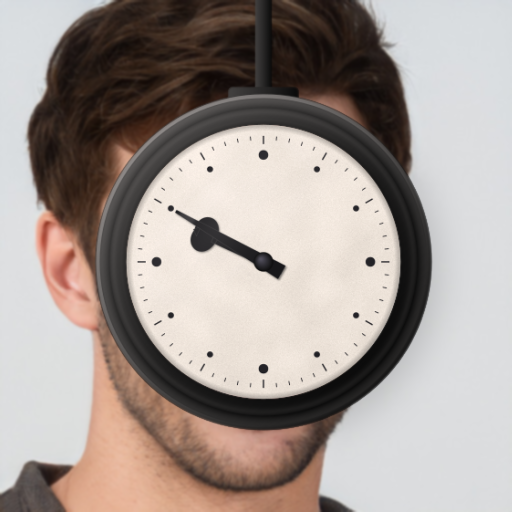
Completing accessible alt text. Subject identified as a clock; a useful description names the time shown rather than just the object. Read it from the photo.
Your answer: 9:50
